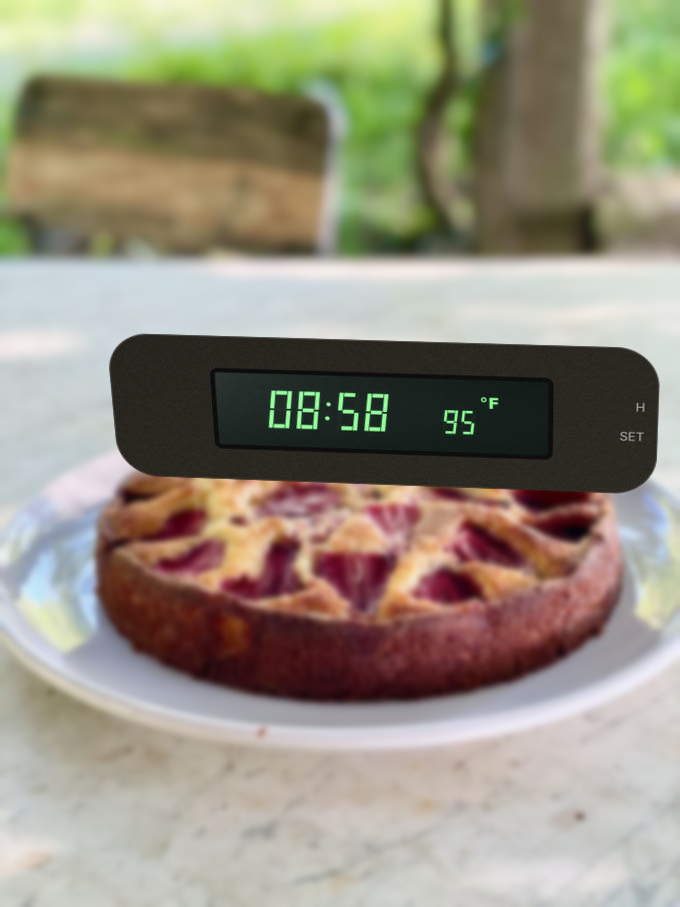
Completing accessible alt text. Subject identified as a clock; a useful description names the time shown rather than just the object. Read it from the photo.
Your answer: 8:58
